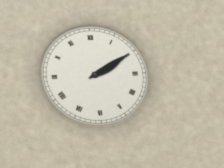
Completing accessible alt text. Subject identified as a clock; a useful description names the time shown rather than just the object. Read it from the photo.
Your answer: 2:10
